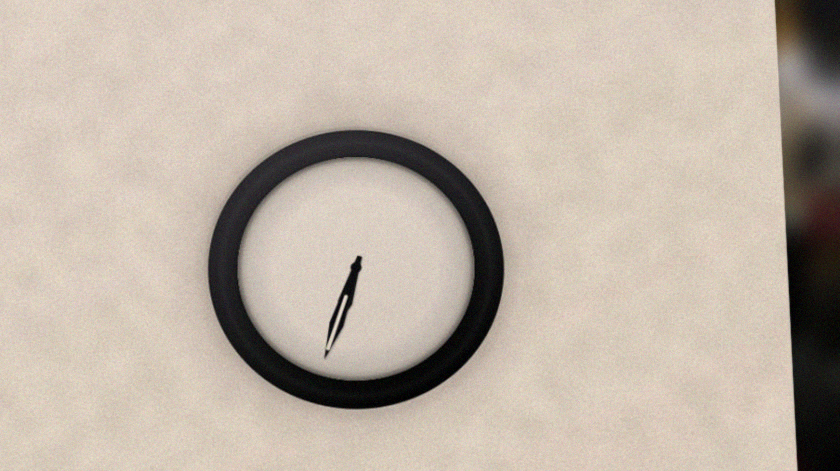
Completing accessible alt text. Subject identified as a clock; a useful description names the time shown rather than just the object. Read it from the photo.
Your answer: 6:33
